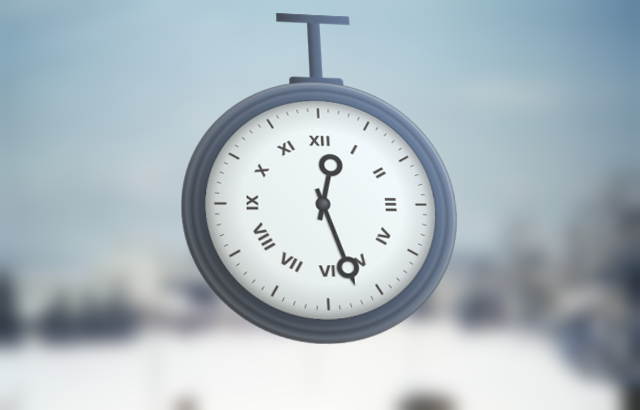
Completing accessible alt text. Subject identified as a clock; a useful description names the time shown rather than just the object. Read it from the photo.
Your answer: 12:27
